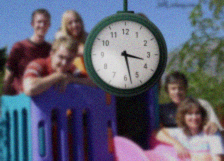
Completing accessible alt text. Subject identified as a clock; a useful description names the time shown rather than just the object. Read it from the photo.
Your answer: 3:28
